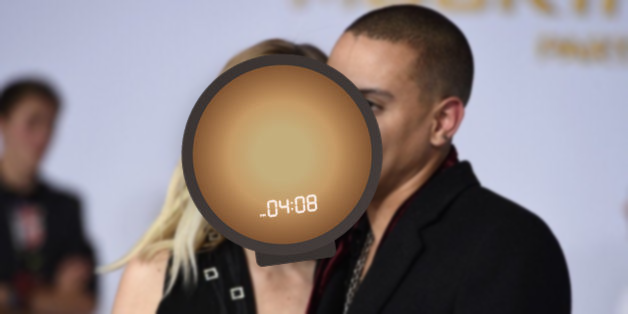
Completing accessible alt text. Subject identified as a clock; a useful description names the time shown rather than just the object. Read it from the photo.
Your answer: 4:08
